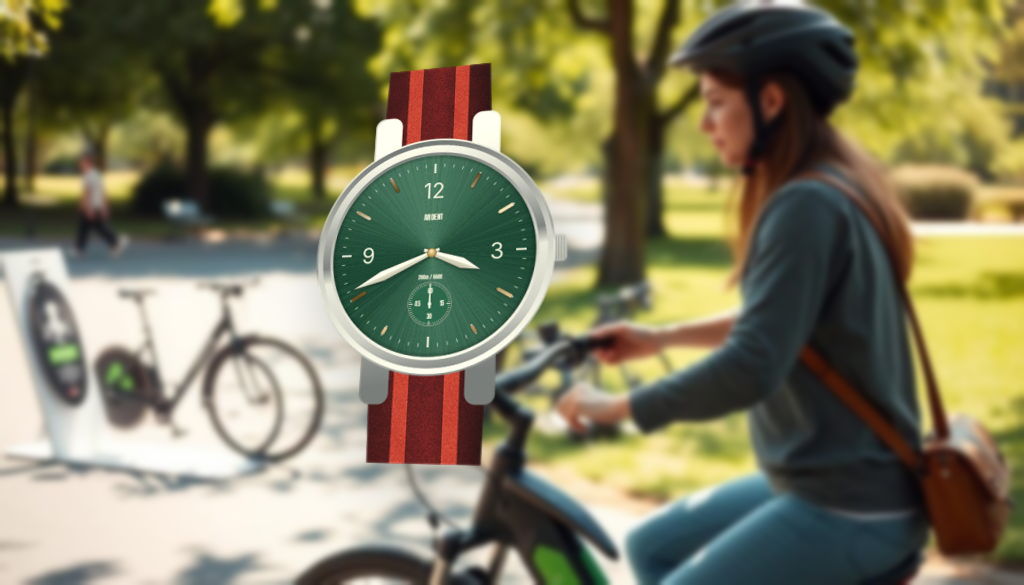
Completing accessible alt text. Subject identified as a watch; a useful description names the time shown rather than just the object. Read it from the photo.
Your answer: 3:41
